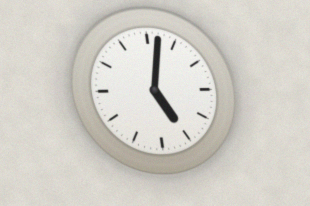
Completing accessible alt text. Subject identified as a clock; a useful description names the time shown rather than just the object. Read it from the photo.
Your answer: 5:02
